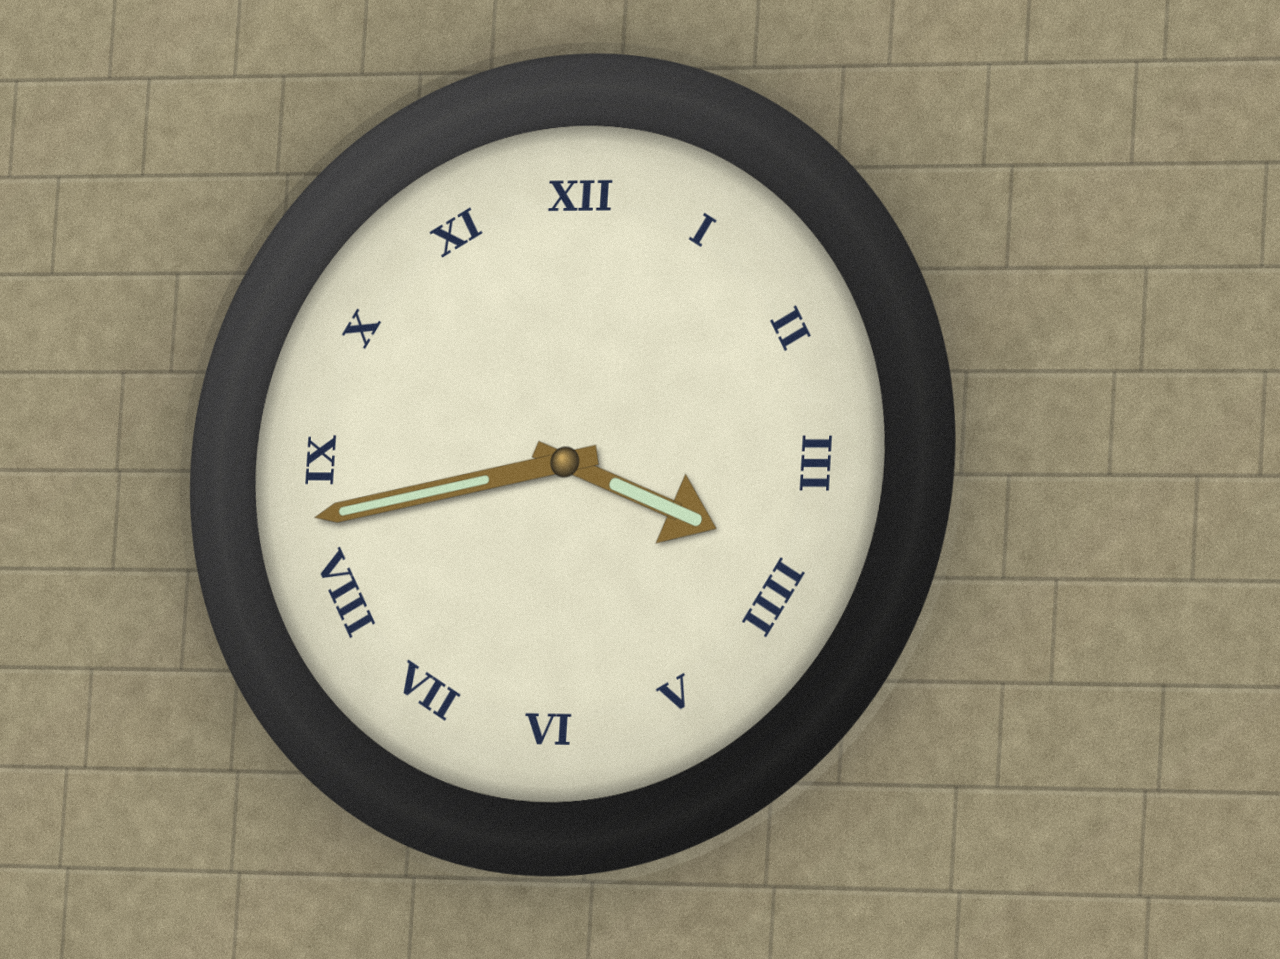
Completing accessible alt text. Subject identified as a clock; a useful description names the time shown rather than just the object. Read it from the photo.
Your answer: 3:43
